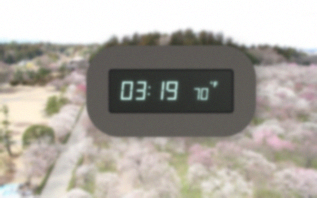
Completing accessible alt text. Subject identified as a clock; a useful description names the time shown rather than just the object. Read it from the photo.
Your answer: 3:19
